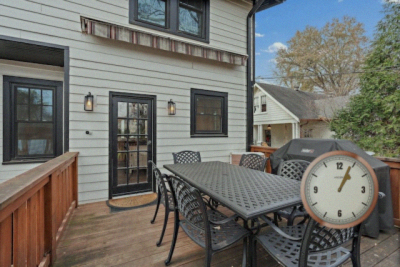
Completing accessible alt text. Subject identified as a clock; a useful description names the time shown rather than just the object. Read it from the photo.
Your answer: 1:04
